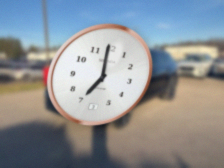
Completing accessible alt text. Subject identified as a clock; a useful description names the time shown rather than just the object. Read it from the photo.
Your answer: 6:59
